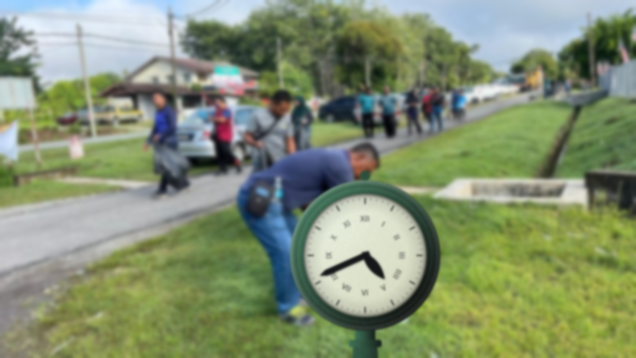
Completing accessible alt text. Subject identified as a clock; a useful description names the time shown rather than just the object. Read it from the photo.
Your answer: 4:41
